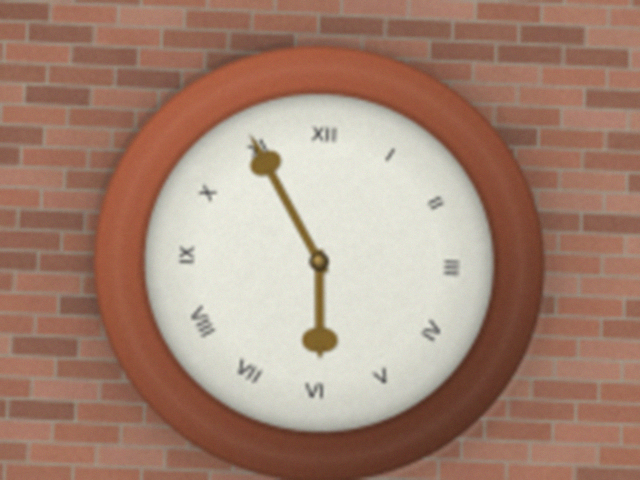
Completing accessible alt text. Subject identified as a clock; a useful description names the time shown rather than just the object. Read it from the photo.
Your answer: 5:55
